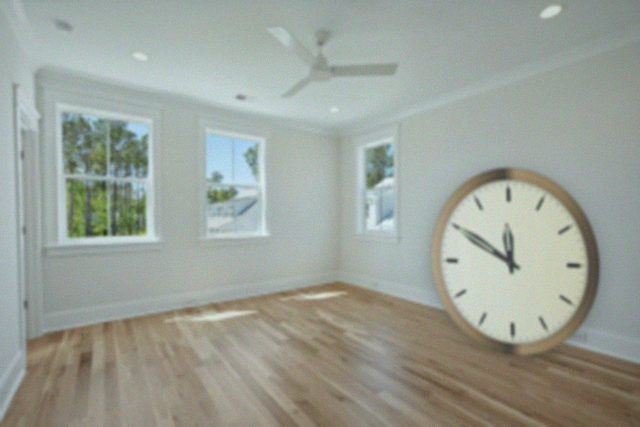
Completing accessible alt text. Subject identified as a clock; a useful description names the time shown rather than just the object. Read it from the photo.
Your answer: 11:50
